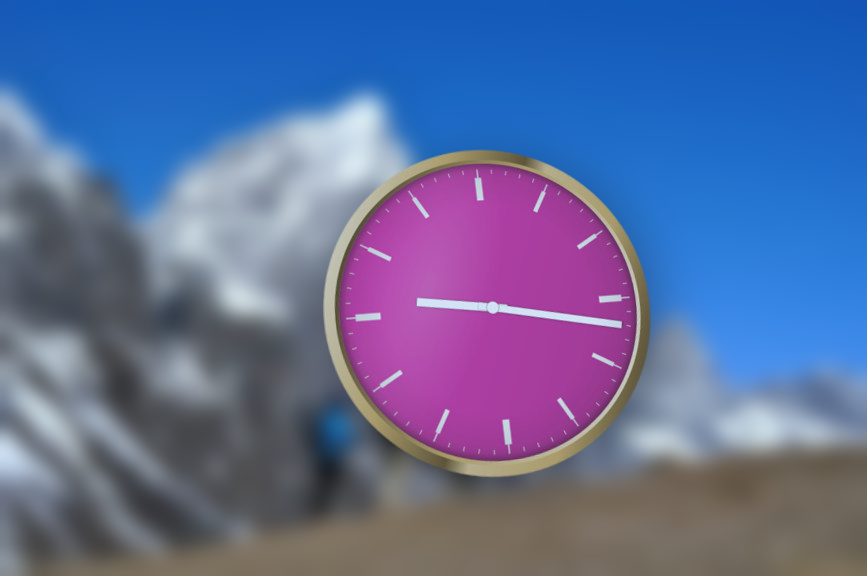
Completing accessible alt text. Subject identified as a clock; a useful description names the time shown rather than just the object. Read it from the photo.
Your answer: 9:17
